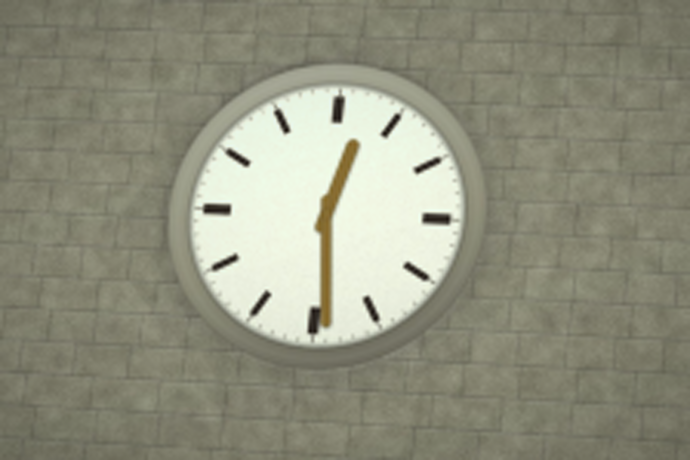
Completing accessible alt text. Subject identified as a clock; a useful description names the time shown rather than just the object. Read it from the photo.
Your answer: 12:29
